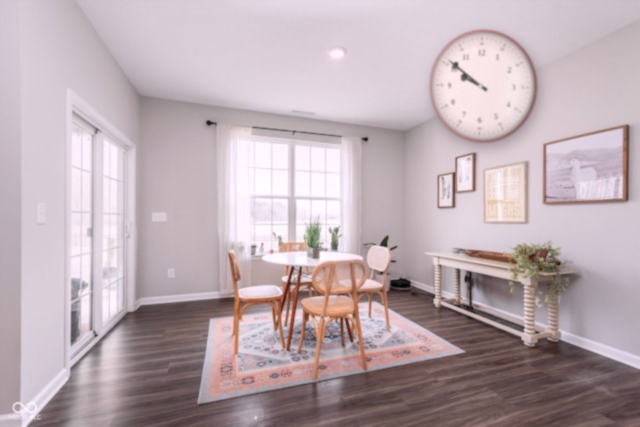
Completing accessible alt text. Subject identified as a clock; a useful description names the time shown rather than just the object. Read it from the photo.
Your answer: 9:51
